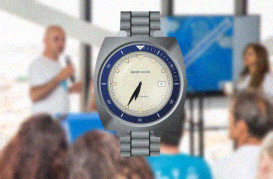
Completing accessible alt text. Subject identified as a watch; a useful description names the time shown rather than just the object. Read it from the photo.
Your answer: 6:35
